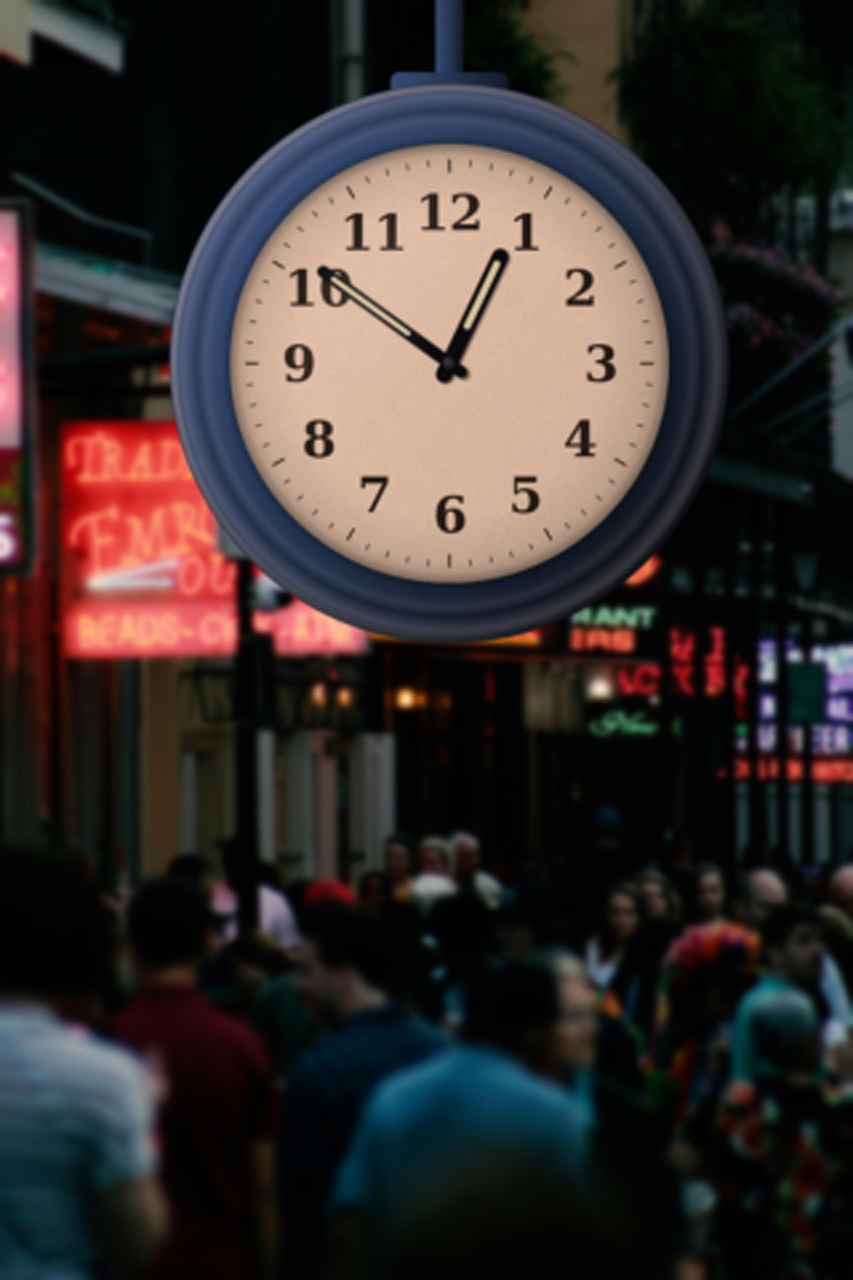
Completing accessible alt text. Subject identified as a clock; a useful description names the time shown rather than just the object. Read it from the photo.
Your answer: 12:51
